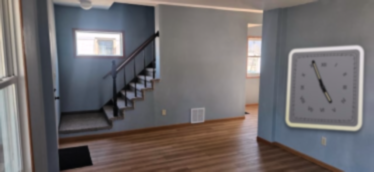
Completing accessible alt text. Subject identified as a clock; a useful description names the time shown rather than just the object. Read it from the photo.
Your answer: 4:56
